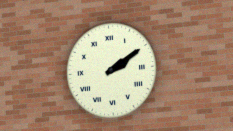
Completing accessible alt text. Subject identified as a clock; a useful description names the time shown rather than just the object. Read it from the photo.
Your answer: 2:10
